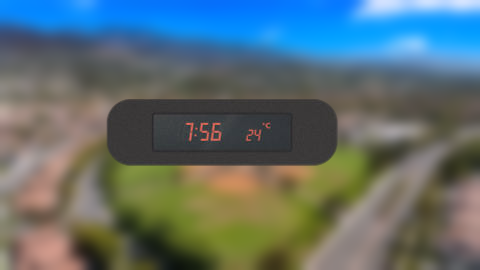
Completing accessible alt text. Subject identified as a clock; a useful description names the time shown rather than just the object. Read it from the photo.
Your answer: 7:56
